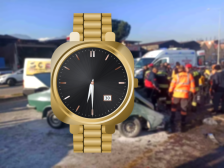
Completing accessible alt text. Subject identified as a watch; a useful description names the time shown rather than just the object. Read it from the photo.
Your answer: 6:30
